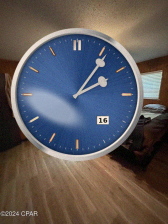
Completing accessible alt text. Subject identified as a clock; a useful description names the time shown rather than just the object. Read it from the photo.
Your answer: 2:06
